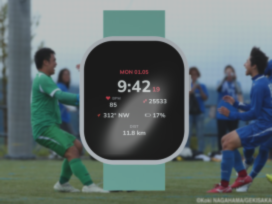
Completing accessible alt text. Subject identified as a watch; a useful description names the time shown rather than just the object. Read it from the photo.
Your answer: 9:42
